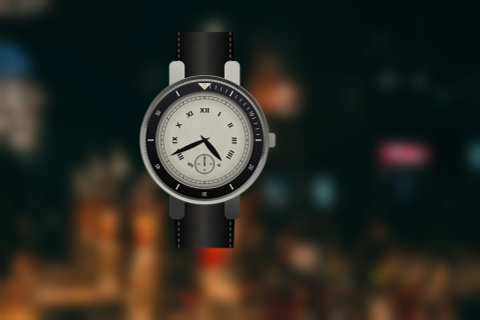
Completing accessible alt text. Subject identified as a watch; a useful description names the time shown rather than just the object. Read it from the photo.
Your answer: 4:41
